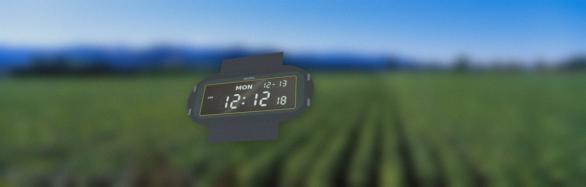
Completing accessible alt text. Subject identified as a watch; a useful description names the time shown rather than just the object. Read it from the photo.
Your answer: 12:12:18
